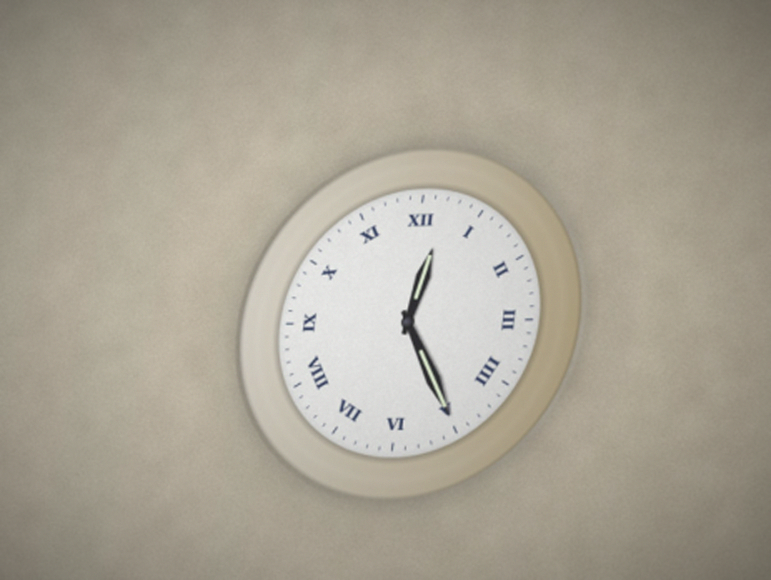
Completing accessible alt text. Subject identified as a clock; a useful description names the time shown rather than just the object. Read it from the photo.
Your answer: 12:25
